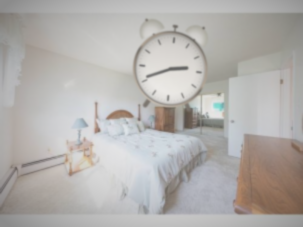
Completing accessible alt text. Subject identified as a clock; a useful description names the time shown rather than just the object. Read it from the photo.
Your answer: 2:41
